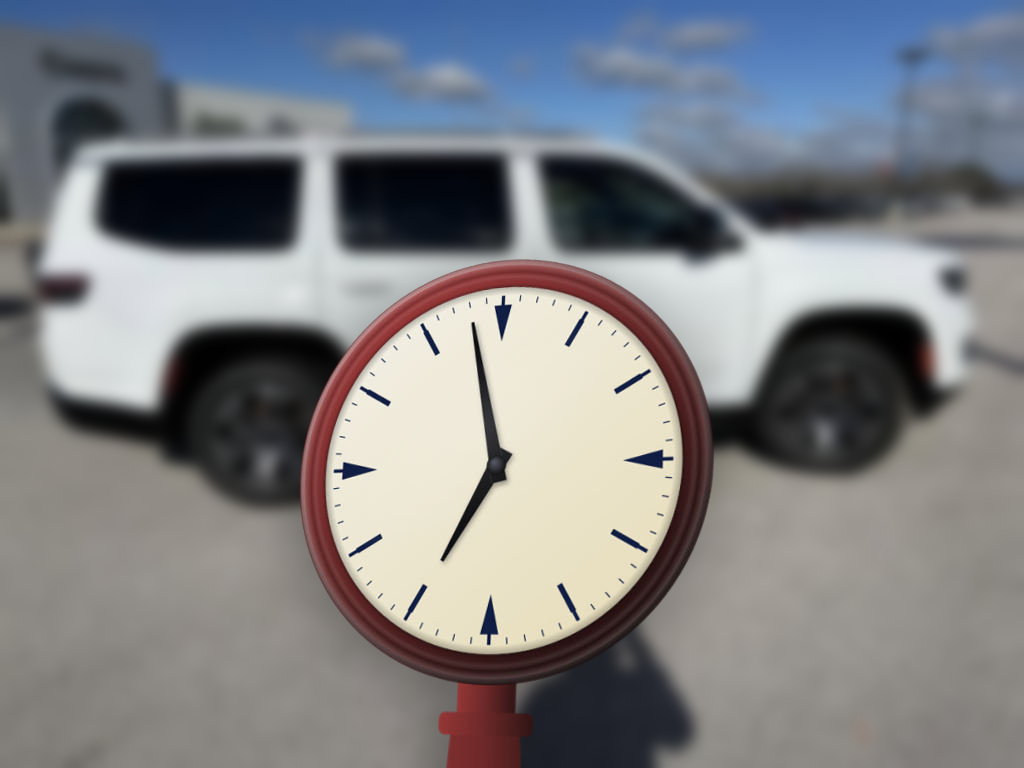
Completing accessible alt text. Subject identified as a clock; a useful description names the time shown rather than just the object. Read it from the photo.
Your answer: 6:58
